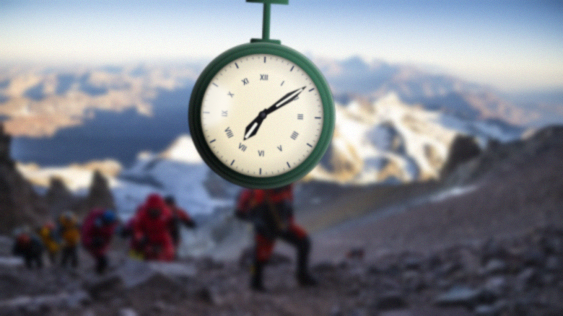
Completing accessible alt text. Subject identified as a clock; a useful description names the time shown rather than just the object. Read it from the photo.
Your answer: 7:09
